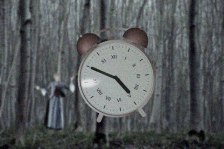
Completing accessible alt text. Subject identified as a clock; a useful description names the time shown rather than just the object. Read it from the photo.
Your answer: 4:50
